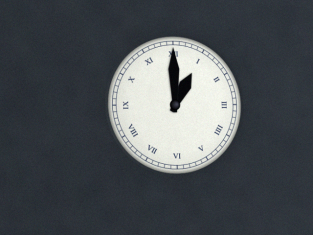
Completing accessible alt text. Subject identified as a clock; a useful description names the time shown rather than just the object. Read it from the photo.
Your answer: 1:00
